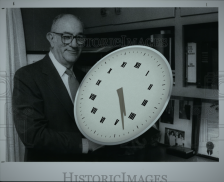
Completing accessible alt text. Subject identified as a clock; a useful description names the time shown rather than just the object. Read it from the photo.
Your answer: 4:23
